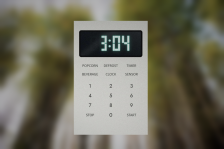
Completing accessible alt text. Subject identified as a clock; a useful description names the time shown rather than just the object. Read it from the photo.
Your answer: 3:04
